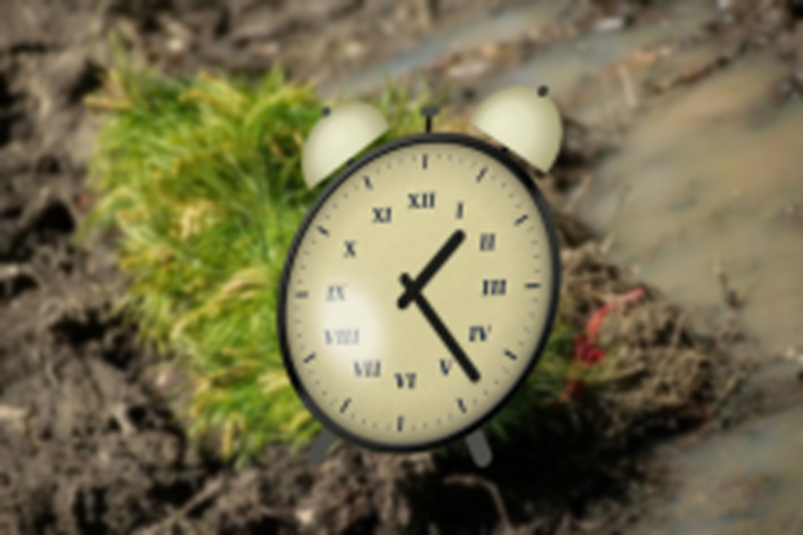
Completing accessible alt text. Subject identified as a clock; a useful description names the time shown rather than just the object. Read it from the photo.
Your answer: 1:23
